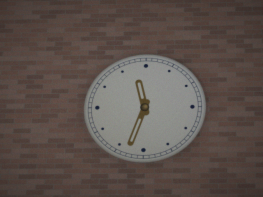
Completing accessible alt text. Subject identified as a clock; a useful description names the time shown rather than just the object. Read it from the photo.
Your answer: 11:33
